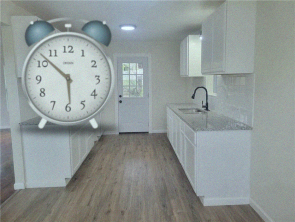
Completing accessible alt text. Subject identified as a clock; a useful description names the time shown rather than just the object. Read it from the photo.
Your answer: 5:52
